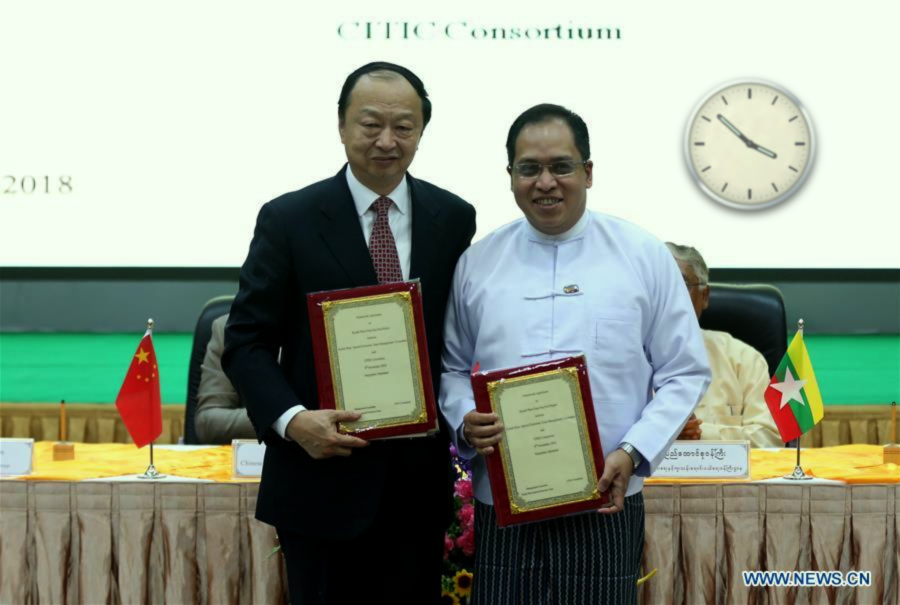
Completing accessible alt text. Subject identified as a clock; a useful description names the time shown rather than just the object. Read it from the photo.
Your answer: 3:52
